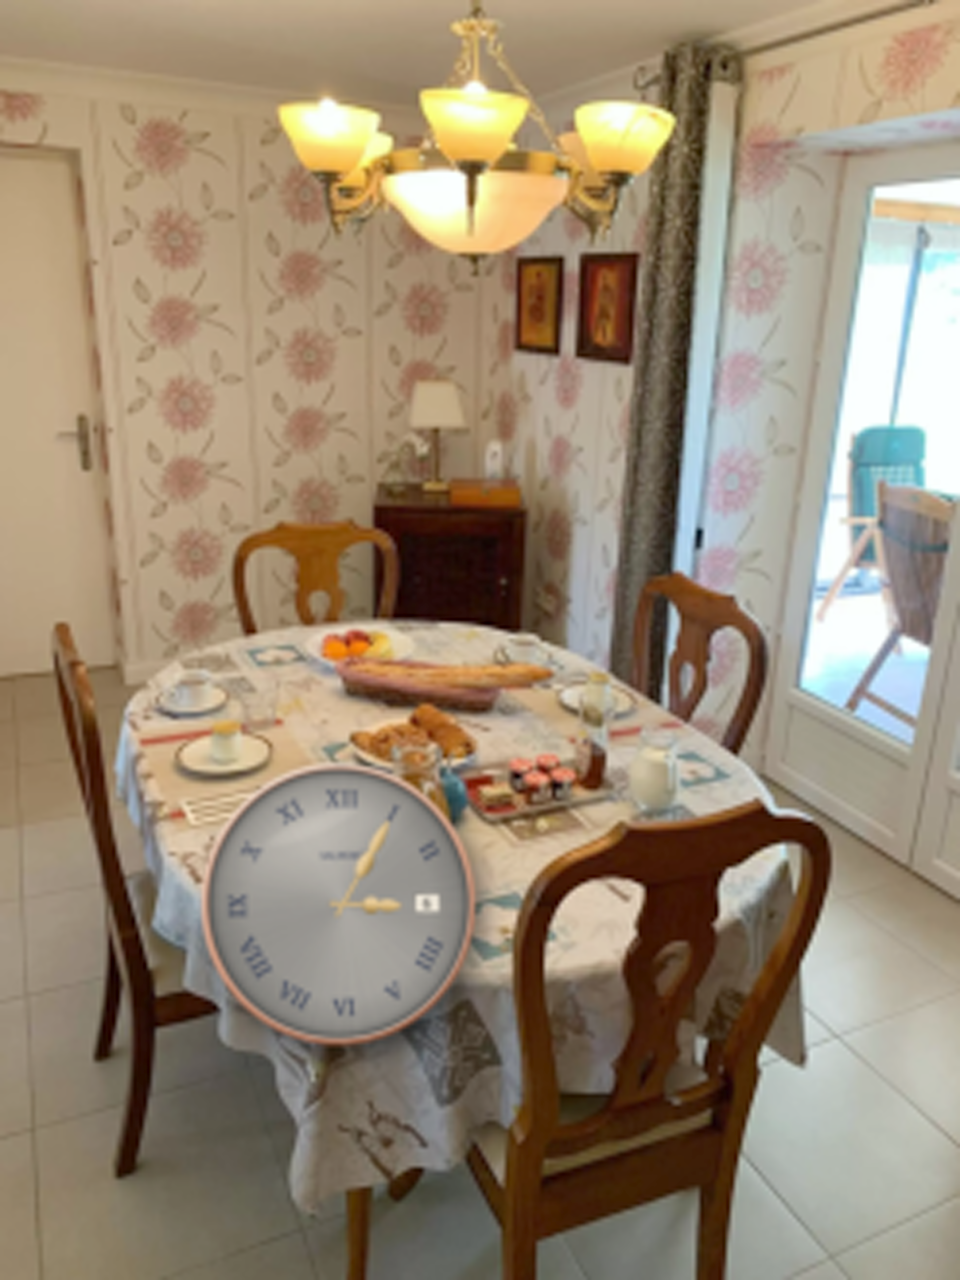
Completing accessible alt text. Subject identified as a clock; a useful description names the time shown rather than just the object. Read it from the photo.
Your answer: 3:05
